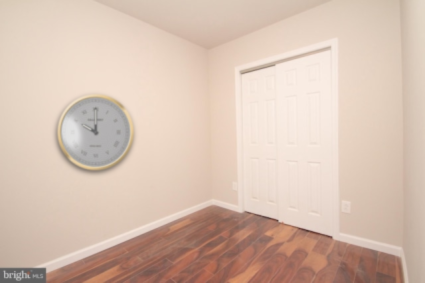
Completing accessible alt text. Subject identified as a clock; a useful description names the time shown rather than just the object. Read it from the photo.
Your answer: 10:00
